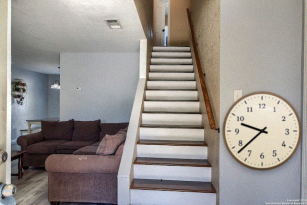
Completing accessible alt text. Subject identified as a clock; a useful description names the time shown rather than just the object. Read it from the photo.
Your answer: 9:38
